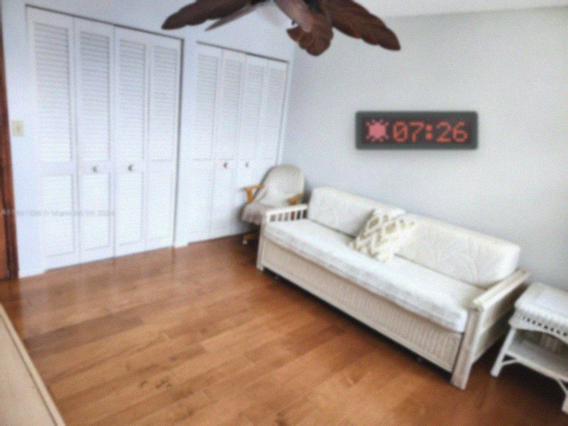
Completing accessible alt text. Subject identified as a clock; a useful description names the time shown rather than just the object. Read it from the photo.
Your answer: 7:26
